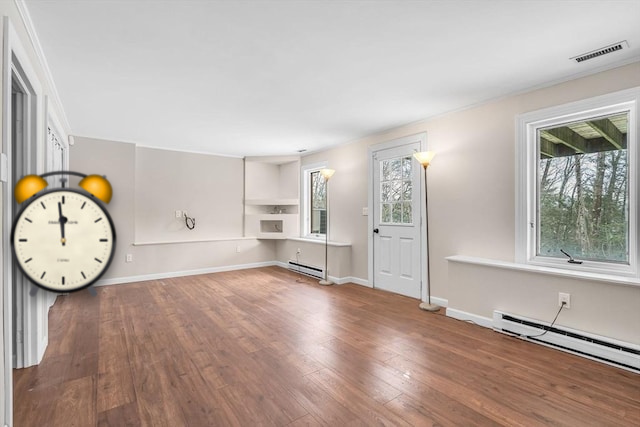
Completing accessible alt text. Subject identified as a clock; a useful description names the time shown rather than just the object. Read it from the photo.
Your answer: 11:59
